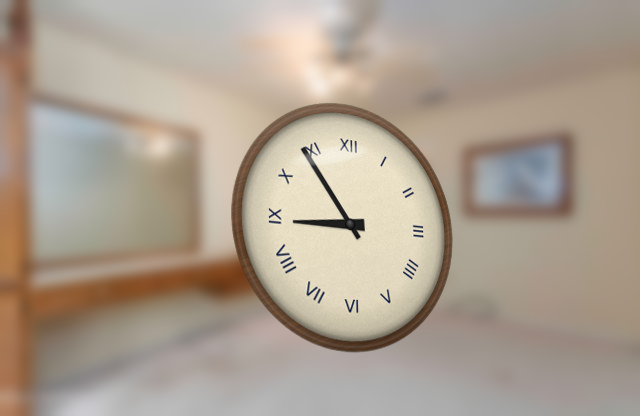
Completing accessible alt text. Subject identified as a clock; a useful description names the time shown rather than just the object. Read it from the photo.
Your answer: 8:54
